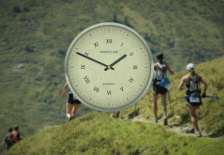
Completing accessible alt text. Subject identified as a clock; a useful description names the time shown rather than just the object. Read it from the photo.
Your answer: 1:49
